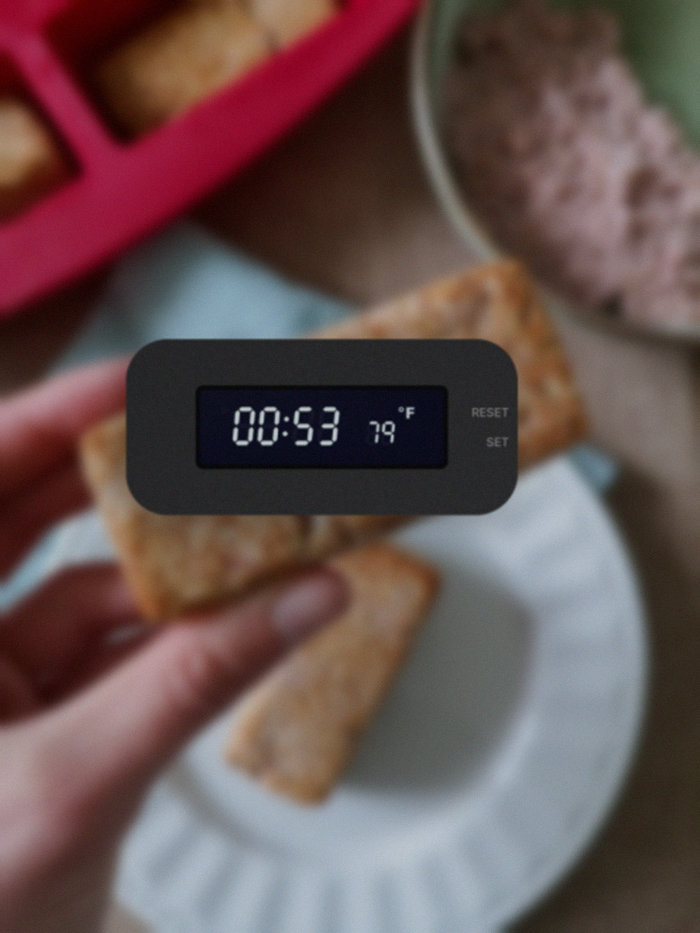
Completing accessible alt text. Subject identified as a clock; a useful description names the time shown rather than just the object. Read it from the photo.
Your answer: 0:53
